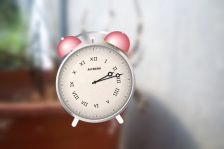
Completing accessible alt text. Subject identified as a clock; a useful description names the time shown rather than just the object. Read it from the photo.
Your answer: 2:13
